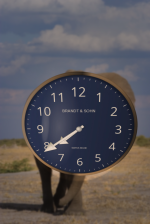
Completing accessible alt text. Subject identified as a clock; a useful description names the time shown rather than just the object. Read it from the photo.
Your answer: 7:39
